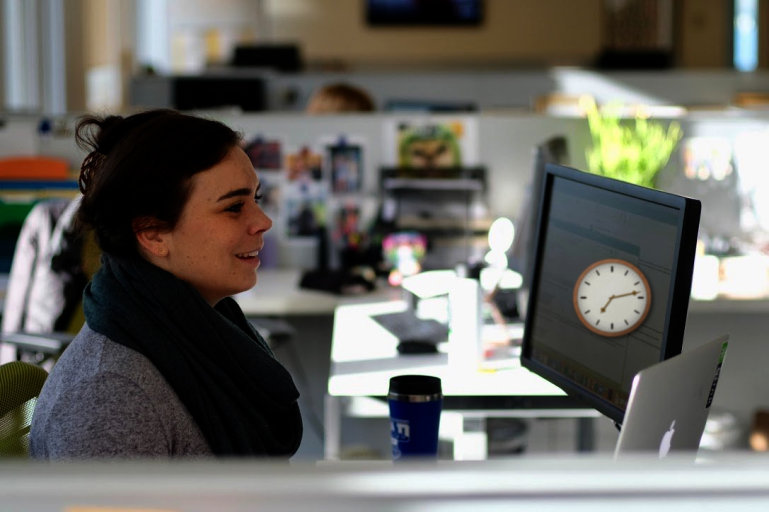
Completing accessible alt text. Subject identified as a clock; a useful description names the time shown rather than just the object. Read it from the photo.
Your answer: 7:13
